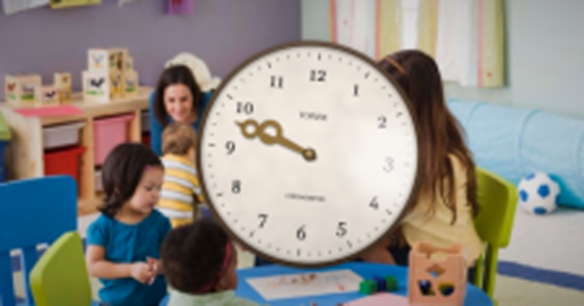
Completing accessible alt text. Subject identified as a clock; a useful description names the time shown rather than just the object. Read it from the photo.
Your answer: 9:48
